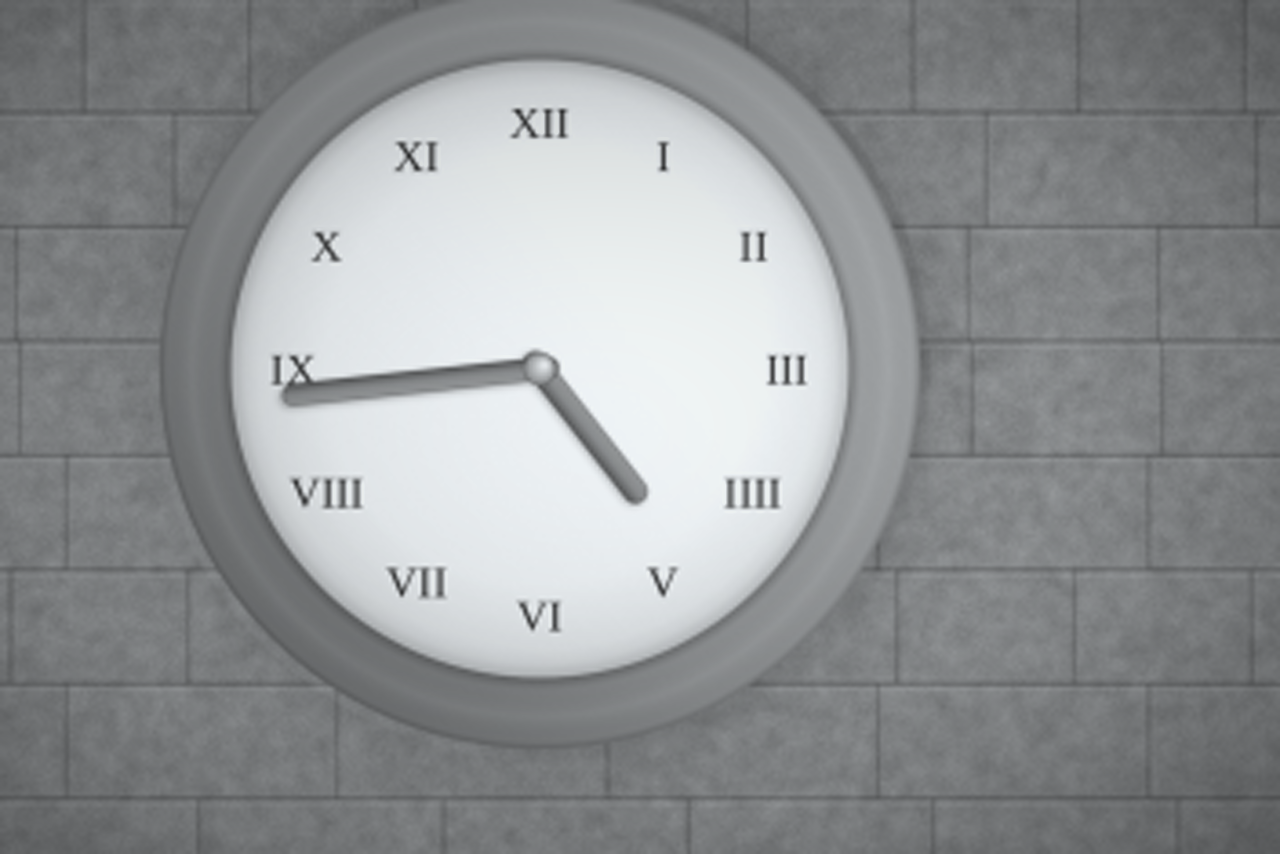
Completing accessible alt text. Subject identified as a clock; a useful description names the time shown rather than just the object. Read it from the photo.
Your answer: 4:44
